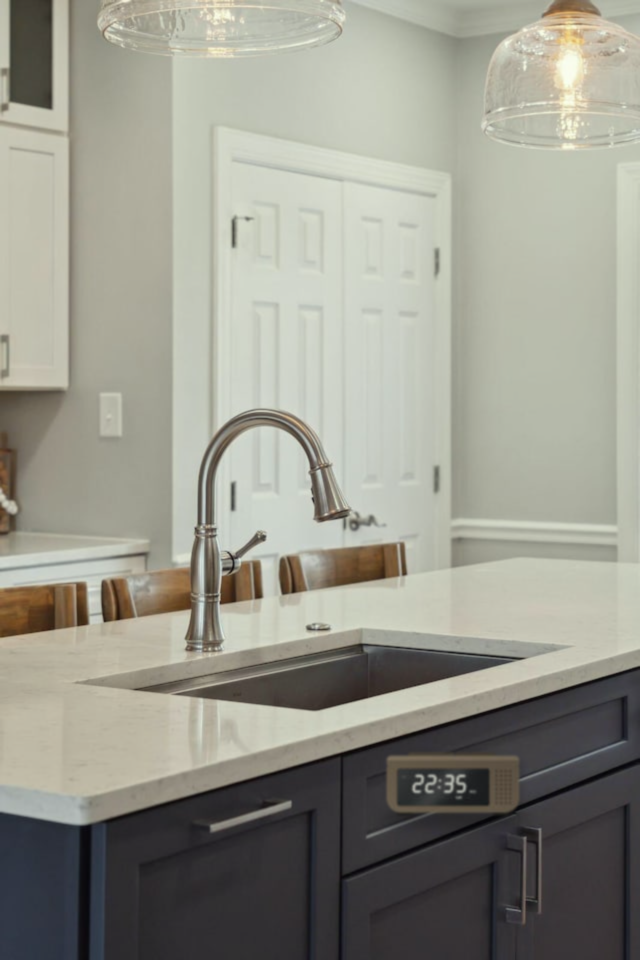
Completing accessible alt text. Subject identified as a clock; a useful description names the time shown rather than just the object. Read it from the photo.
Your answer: 22:35
